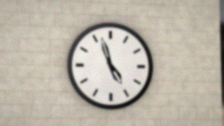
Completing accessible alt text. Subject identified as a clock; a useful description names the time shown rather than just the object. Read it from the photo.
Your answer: 4:57
